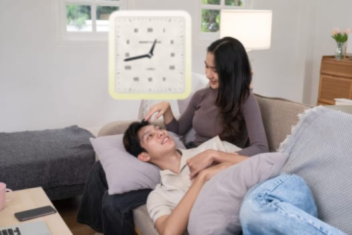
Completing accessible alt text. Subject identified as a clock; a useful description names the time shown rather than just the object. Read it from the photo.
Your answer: 12:43
